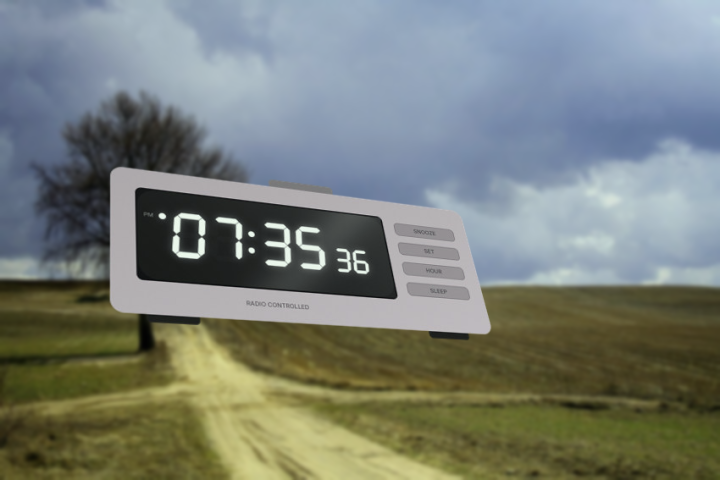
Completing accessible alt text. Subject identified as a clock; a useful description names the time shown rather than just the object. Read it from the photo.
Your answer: 7:35:36
